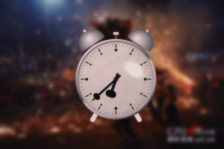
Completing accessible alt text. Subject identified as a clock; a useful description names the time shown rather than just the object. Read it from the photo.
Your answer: 6:38
